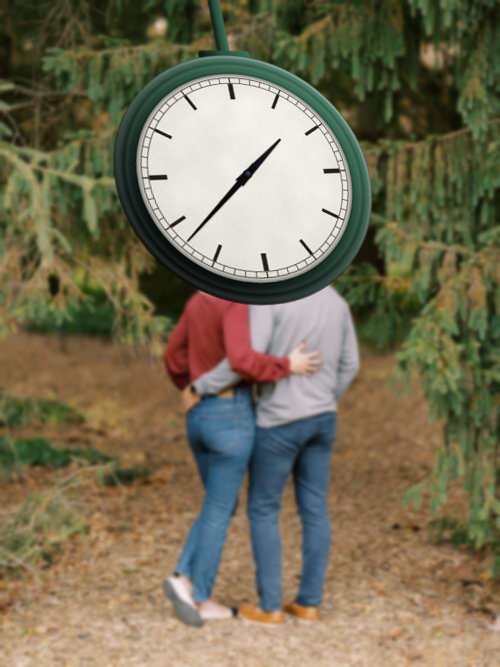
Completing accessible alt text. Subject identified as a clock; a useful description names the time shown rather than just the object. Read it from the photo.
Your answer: 1:38
